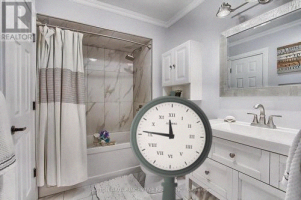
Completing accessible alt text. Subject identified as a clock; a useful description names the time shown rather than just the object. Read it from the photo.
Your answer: 11:46
